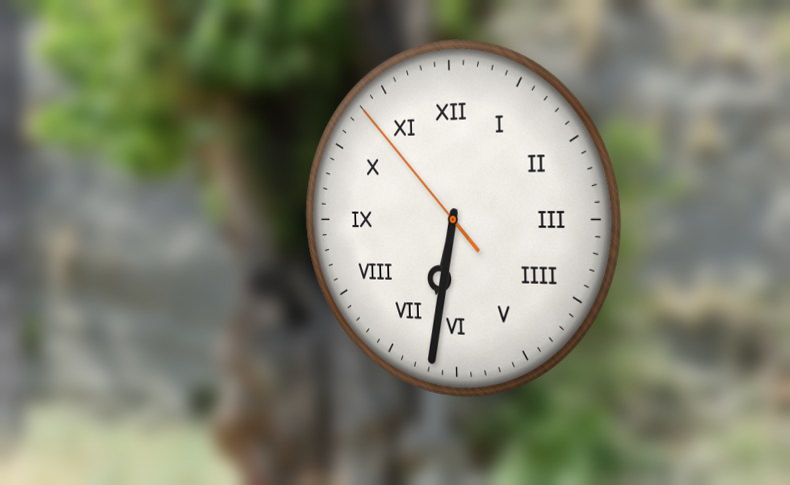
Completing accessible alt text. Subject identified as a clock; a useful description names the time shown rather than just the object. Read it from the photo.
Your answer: 6:31:53
